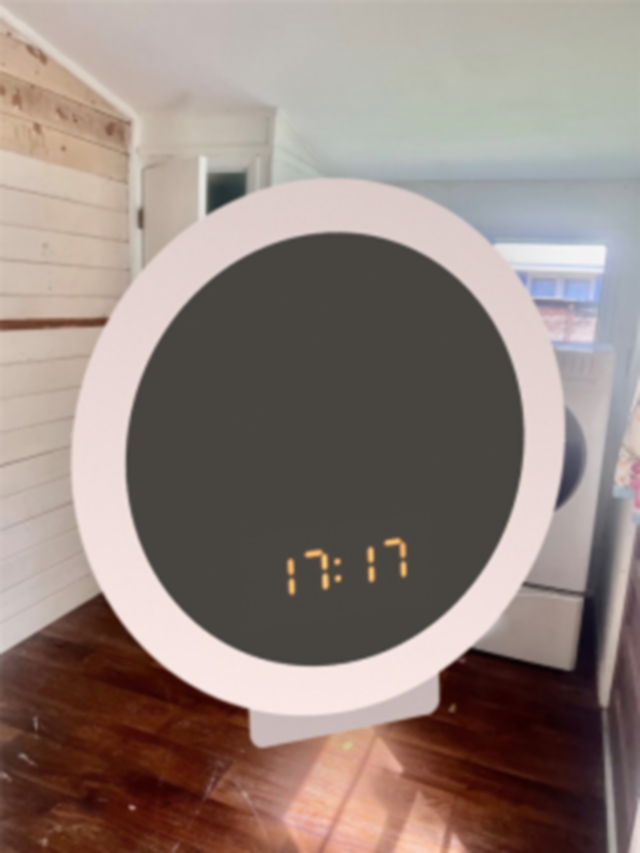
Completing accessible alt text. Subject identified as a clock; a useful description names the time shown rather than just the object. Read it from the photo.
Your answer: 17:17
